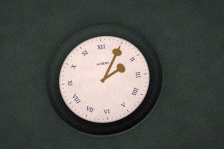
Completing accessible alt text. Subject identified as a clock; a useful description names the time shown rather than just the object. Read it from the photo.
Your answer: 2:05
